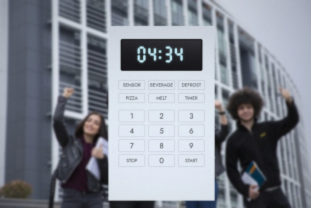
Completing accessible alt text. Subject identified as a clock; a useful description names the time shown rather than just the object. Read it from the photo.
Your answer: 4:34
